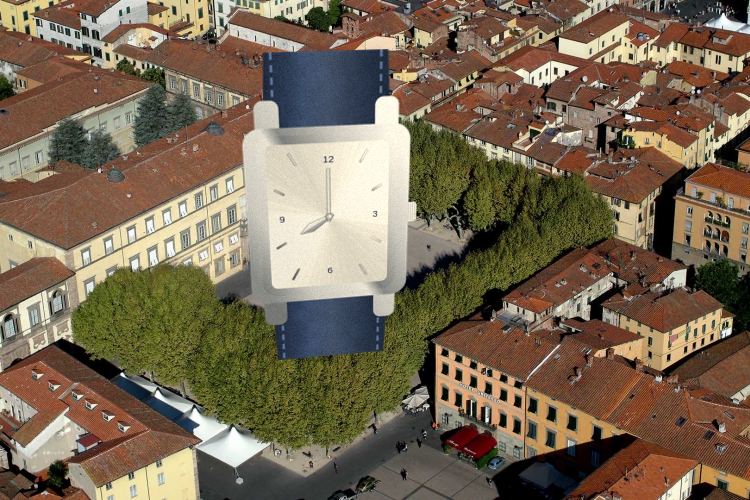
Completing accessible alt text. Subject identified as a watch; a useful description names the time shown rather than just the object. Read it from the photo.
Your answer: 8:00
